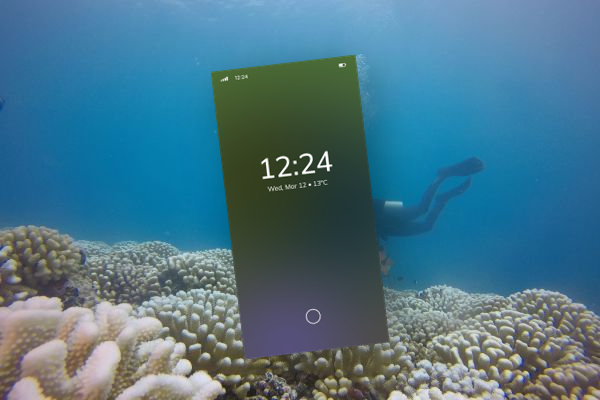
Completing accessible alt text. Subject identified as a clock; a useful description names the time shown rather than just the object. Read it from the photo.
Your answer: 12:24
